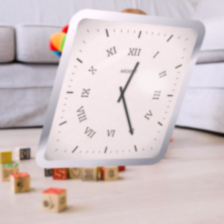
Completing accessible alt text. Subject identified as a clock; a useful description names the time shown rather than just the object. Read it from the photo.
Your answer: 12:25
